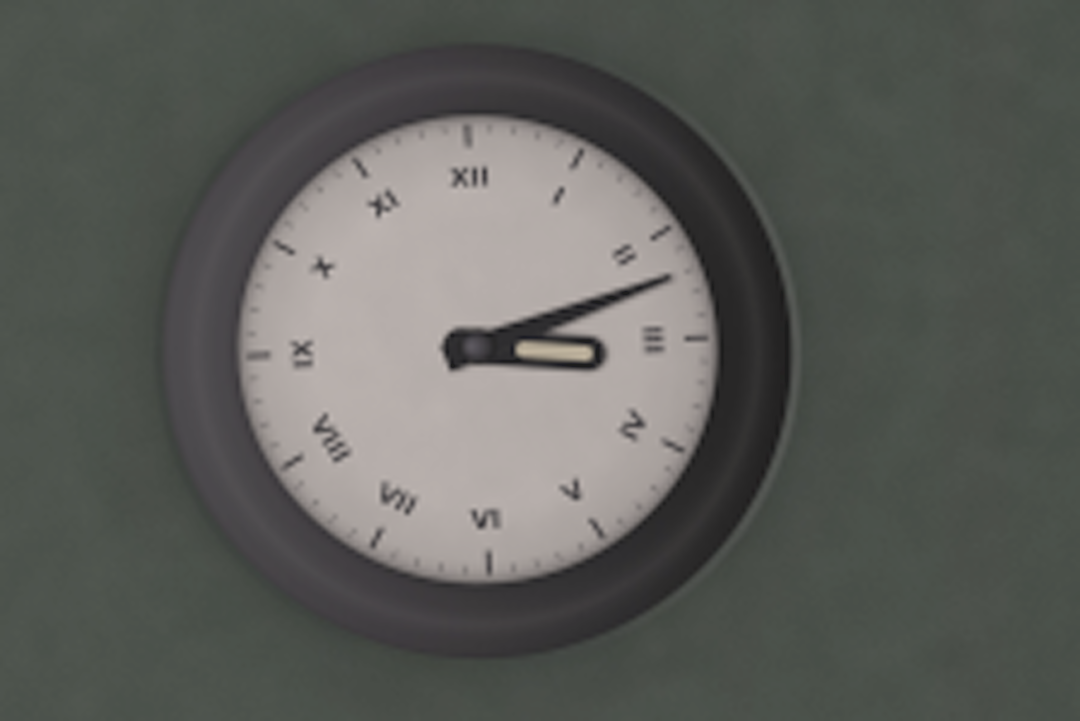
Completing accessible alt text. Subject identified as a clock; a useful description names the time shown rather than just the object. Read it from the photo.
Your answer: 3:12
